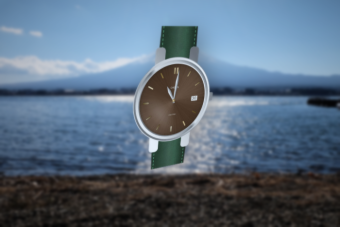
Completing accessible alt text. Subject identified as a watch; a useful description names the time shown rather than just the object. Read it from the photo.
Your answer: 11:01
